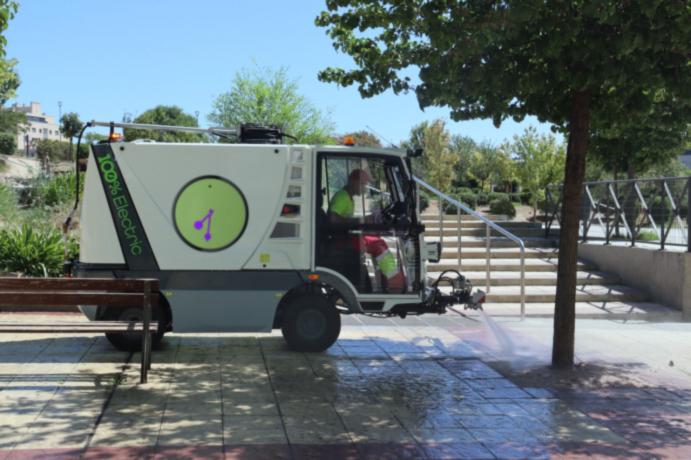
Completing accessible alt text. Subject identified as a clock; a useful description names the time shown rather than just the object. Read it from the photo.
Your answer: 7:31
